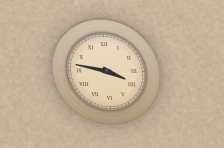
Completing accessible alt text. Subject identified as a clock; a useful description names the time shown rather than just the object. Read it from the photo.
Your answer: 3:47
